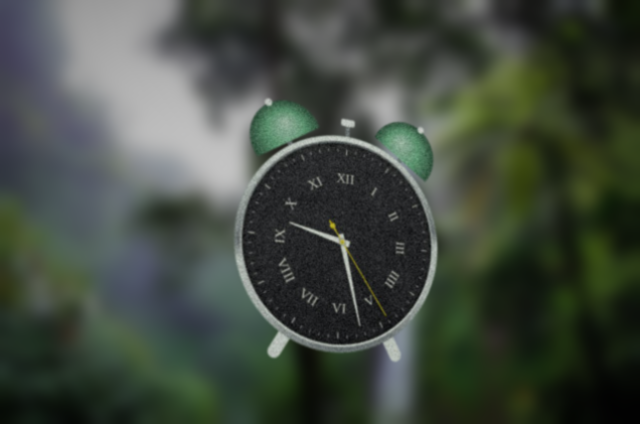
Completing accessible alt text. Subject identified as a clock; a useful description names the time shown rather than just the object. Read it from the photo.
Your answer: 9:27:24
